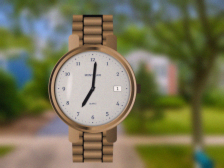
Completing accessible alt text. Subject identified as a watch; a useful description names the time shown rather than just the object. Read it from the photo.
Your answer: 7:01
